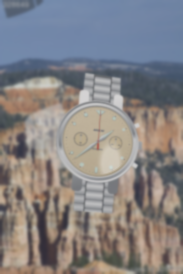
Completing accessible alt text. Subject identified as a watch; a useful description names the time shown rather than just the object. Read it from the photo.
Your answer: 1:38
